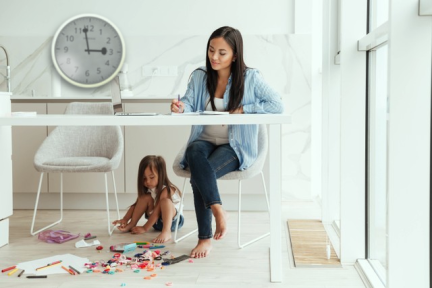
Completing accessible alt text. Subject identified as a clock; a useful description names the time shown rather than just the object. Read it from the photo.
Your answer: 2:58
